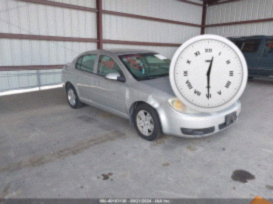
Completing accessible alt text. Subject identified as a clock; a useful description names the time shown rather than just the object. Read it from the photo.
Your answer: 12:30
